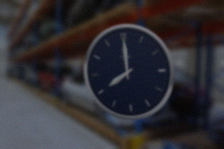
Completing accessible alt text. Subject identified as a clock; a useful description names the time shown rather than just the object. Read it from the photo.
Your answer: 8:00
